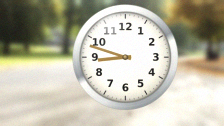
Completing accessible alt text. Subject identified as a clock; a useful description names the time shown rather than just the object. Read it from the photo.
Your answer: 8:48
